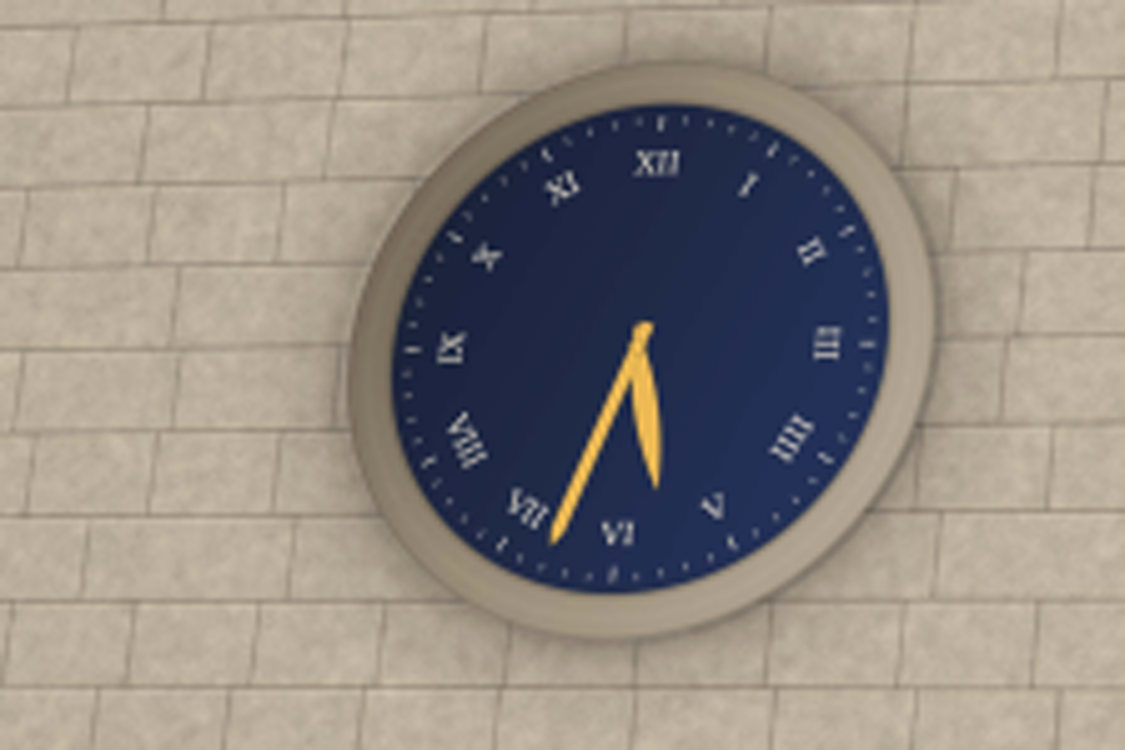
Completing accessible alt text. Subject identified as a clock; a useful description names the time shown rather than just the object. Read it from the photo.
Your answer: 5:33
